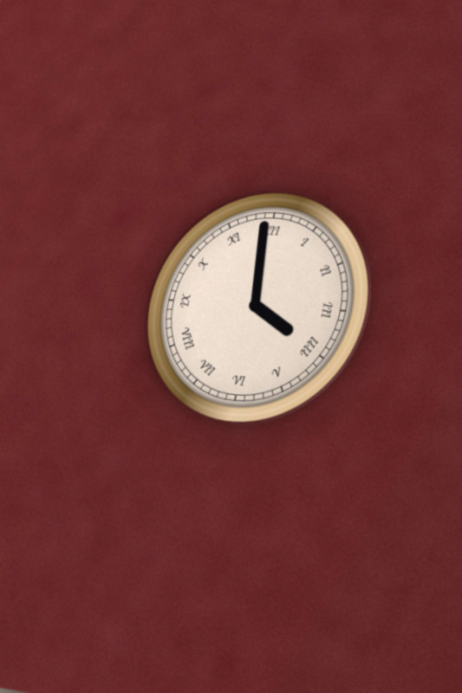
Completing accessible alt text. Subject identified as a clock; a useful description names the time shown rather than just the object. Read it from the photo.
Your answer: 3:59
